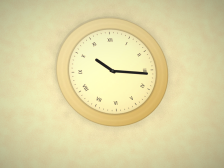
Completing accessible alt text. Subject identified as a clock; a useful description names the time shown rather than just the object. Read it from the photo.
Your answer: 10:16
